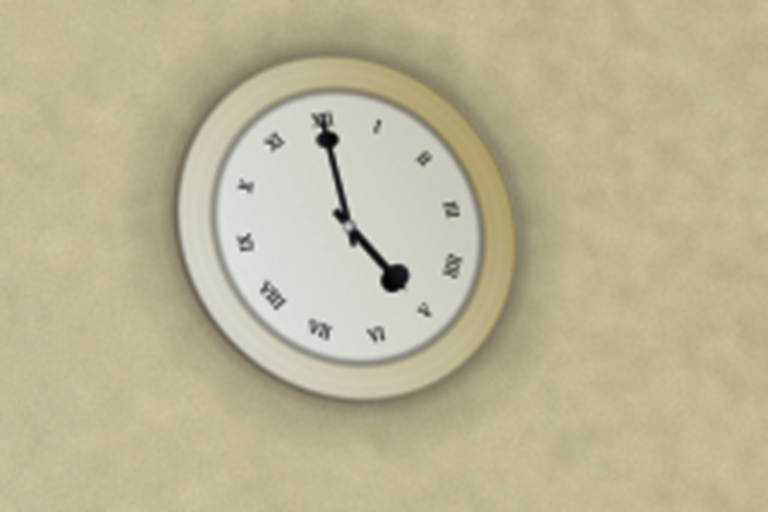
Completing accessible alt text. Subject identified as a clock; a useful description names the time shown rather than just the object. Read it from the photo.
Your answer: 5:00
